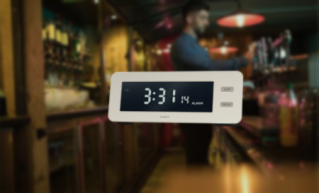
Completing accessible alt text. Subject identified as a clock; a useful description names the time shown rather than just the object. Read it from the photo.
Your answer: 3:31:14
